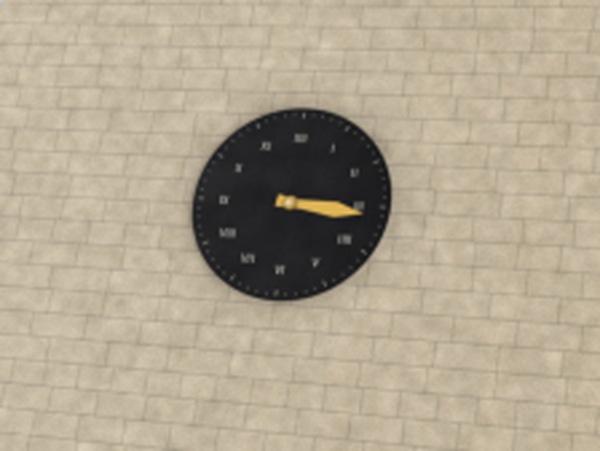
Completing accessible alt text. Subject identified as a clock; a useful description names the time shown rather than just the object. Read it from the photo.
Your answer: 3:16
